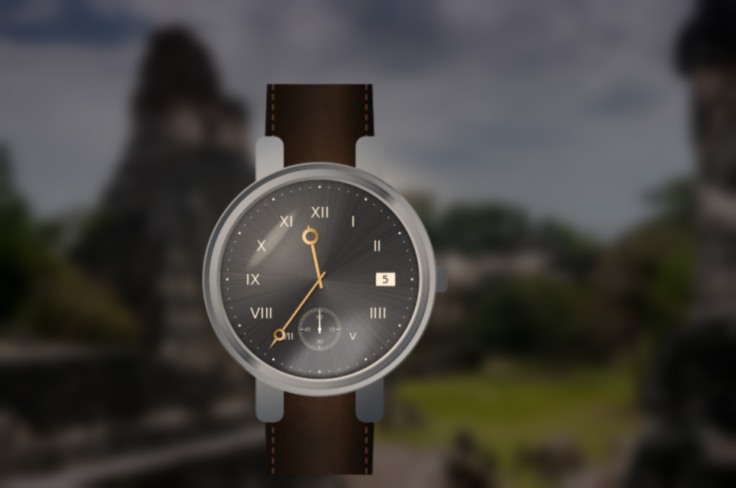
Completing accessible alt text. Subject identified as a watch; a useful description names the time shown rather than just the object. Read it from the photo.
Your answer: 11:36
